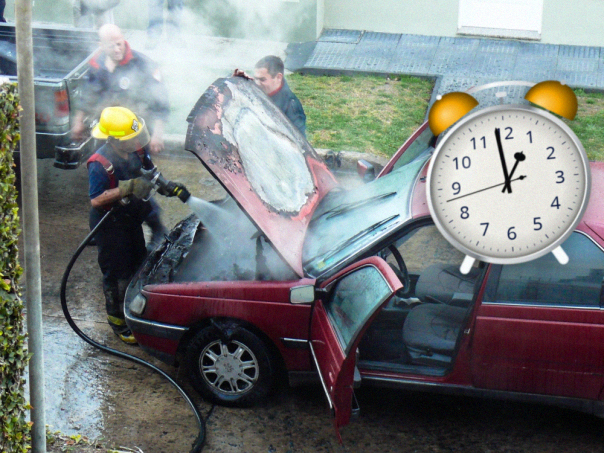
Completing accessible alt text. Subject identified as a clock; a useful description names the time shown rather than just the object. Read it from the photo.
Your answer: 12:58:43
